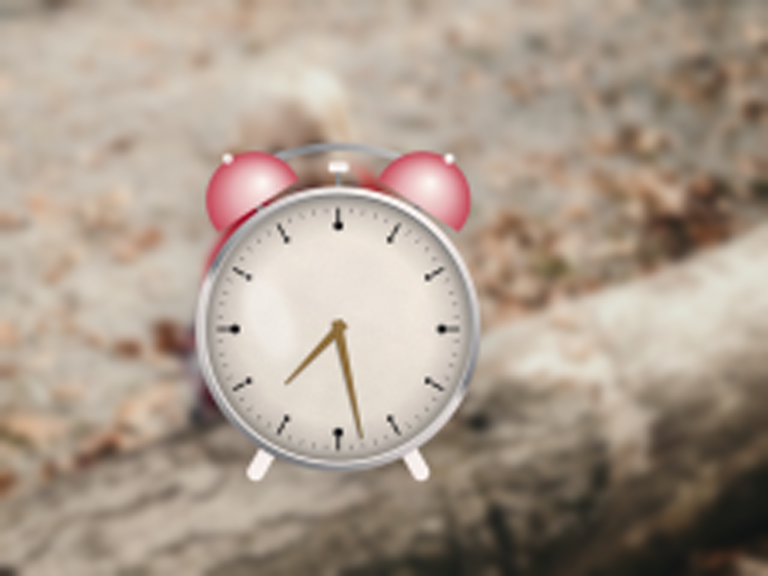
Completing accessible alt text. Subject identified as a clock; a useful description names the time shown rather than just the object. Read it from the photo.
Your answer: 7:28
